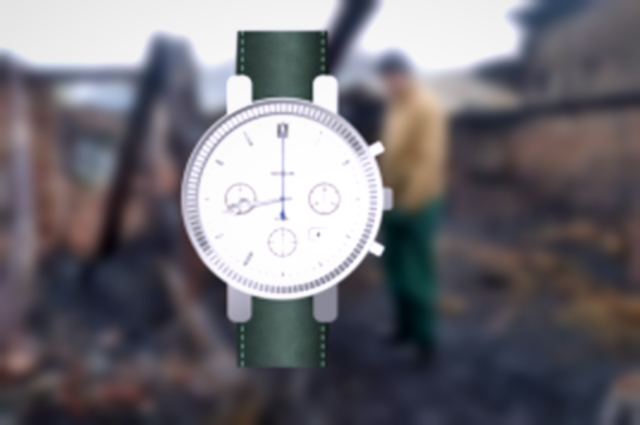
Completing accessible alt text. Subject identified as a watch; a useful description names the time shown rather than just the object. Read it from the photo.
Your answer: 8:43
